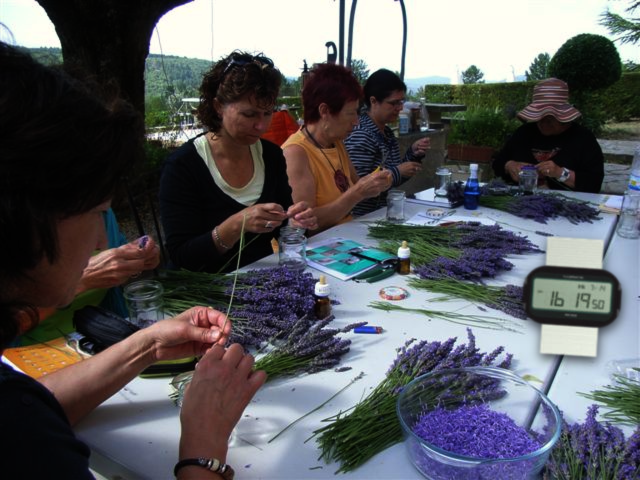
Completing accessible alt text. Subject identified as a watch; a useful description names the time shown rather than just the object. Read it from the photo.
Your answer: 16:19
